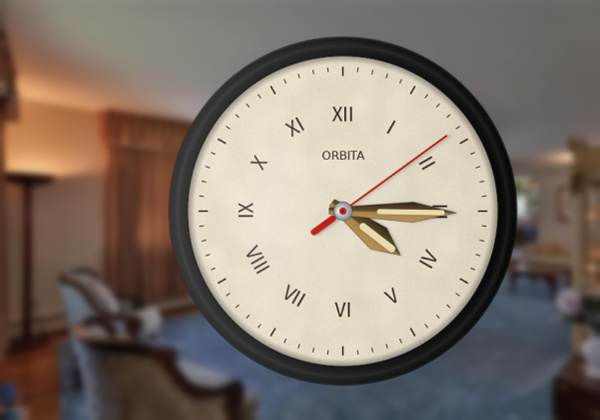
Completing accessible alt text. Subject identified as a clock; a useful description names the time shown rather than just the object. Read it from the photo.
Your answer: 4:15:09
